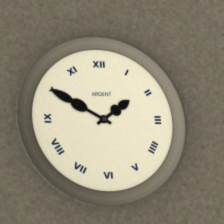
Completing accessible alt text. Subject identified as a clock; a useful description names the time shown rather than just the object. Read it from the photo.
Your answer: 1:50
